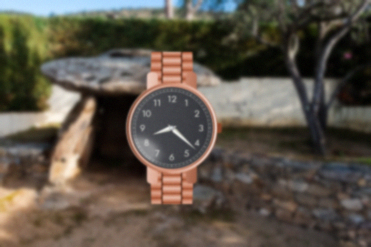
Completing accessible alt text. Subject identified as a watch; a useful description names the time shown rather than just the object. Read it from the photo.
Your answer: 8:22
